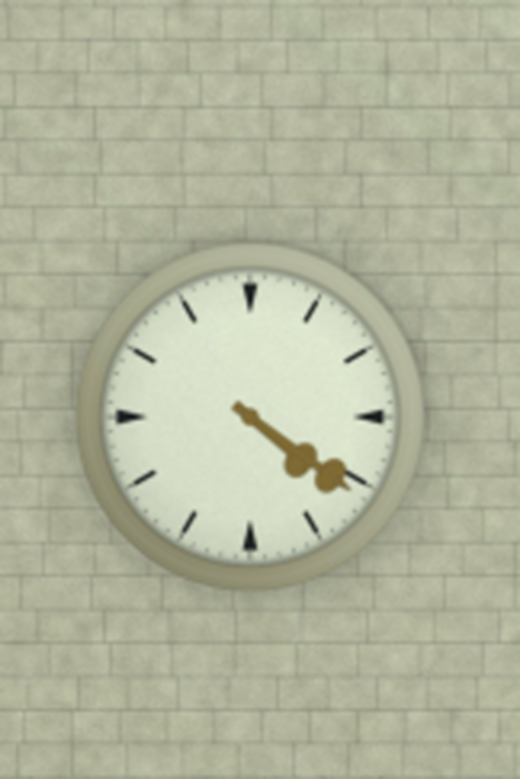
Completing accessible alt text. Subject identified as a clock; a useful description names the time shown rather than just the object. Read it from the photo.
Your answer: 4:21
